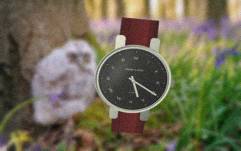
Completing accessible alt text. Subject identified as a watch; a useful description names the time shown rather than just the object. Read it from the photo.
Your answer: 5:20
